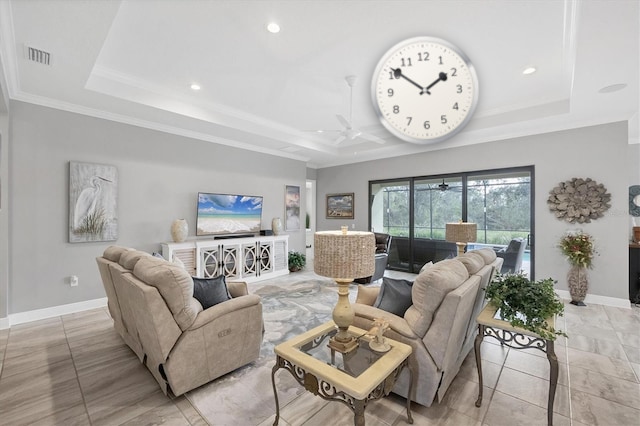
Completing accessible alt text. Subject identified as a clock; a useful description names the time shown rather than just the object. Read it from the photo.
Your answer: 1:51
